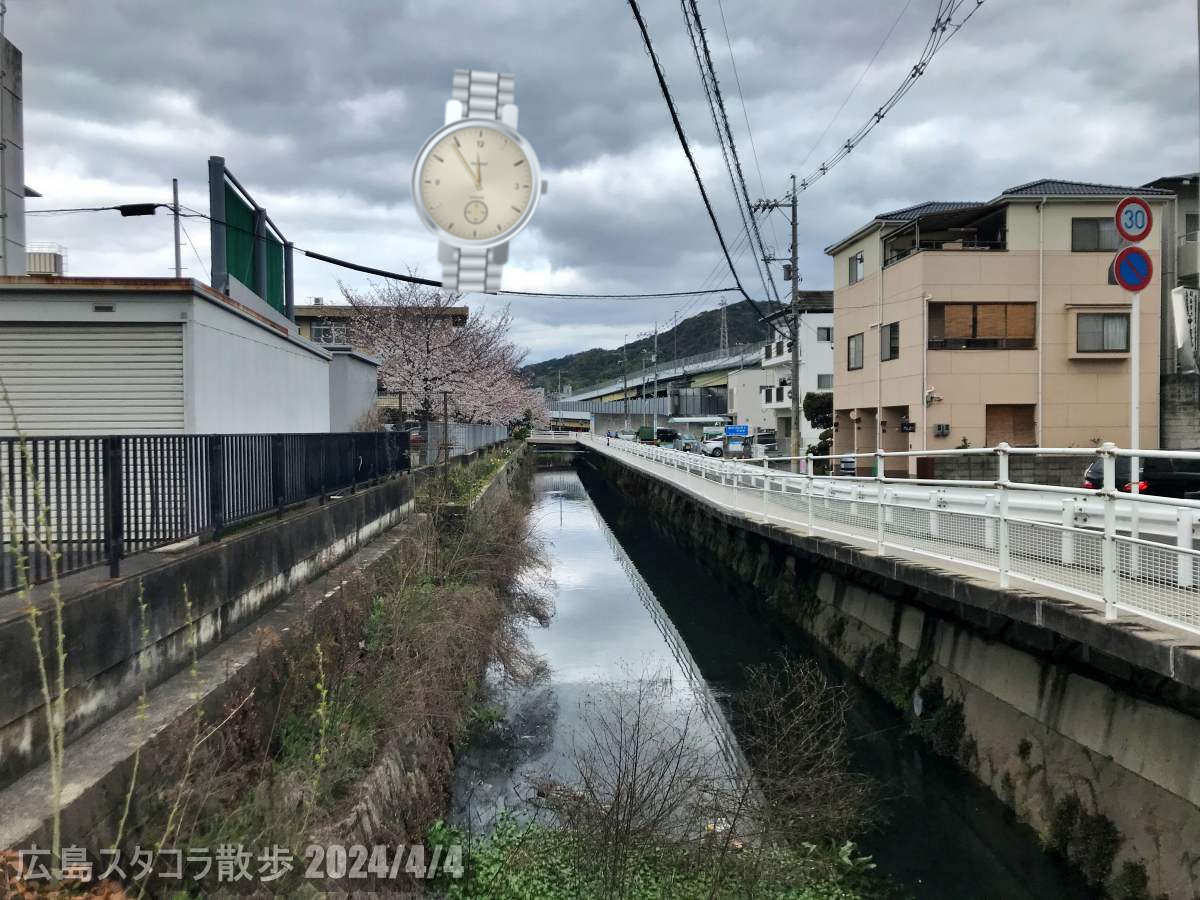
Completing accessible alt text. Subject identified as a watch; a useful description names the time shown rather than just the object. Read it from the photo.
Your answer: 11:54
